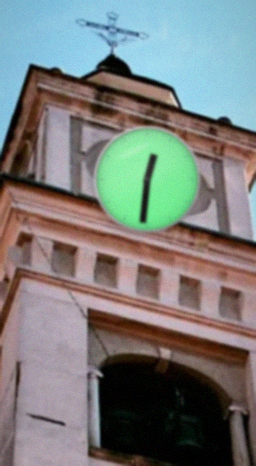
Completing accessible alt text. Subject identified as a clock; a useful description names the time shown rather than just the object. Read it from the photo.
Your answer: 12:31
